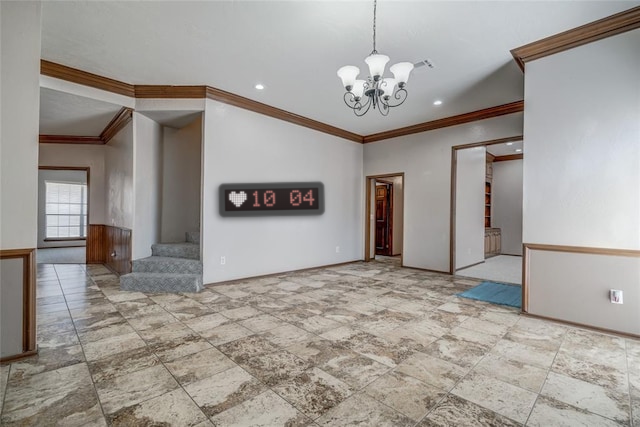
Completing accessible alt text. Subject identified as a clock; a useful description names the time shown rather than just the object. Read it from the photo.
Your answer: 10:04
